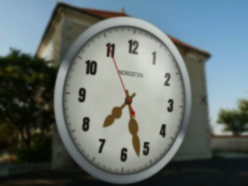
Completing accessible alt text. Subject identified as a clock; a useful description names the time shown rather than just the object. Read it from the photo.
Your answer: 7:26:55
